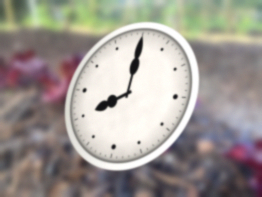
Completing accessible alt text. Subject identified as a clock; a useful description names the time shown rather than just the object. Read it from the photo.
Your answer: 8:00
